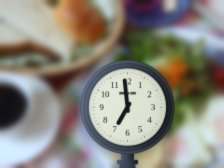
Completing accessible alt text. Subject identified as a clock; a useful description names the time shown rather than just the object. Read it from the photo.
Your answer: 6:59
